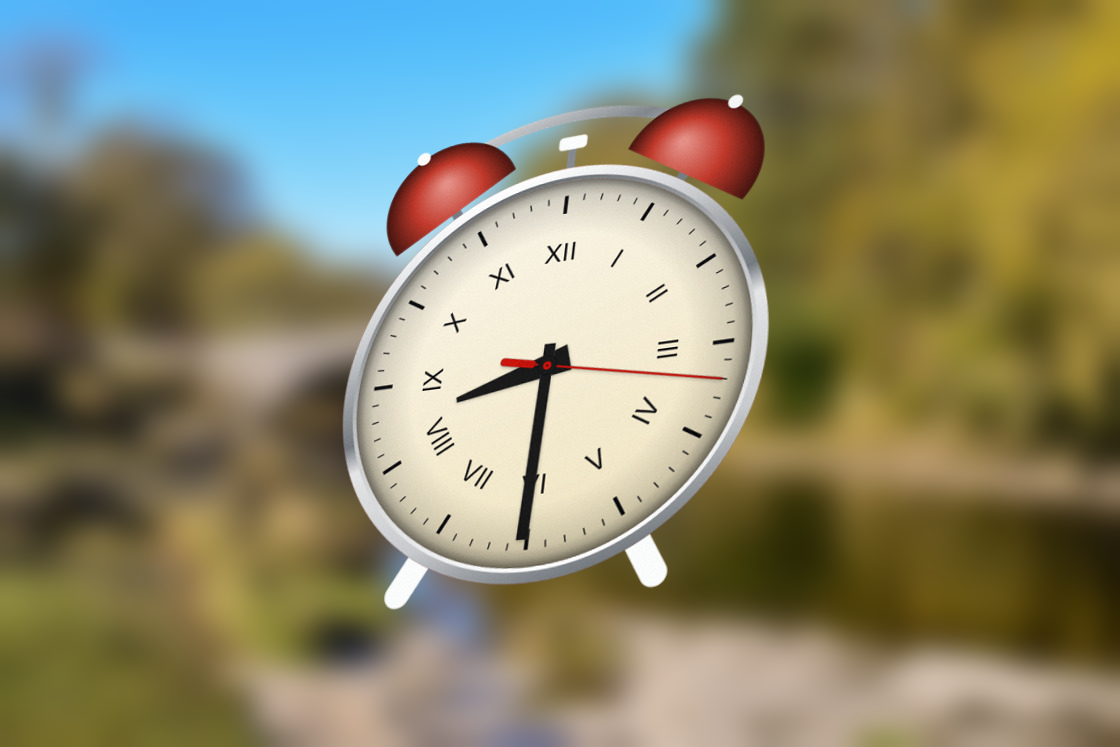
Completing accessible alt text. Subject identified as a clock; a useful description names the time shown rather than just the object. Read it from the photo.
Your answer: 8:30:17
